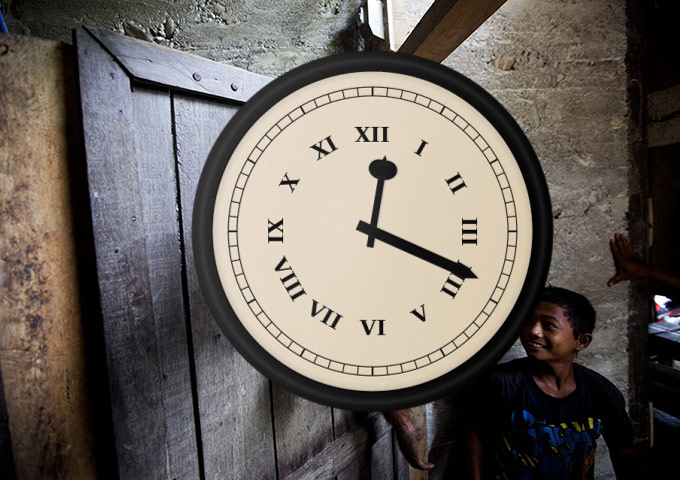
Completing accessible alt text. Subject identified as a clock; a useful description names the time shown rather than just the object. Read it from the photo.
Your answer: 12:19
